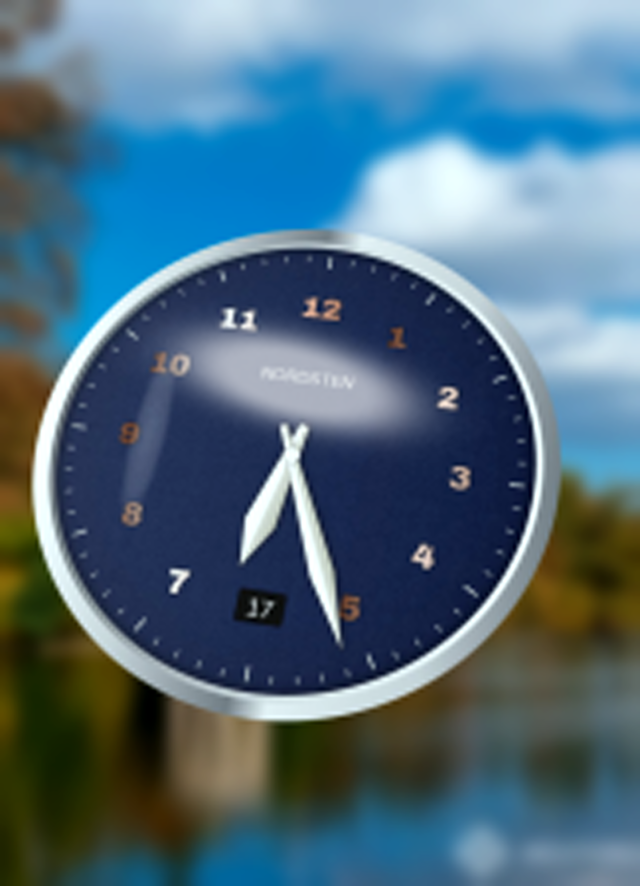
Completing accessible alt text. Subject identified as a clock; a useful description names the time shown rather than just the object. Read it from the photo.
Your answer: 6:26
